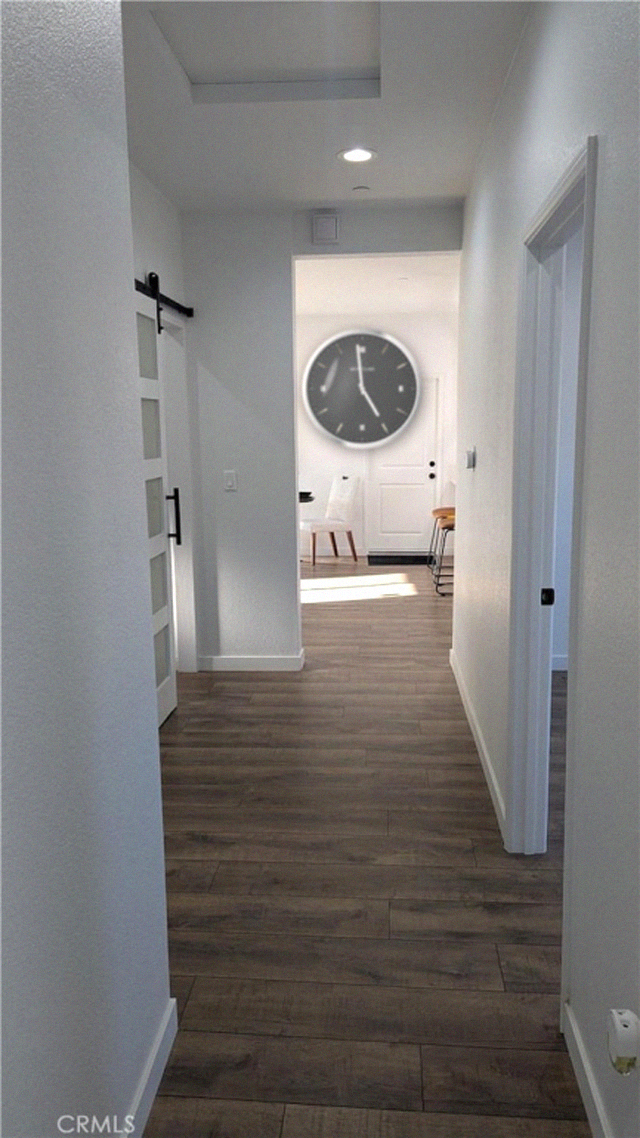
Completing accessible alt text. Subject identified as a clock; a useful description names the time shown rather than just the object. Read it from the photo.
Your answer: 4:59
